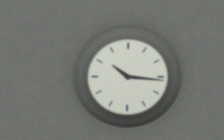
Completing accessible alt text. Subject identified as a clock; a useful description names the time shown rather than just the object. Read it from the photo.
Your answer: 10:16
